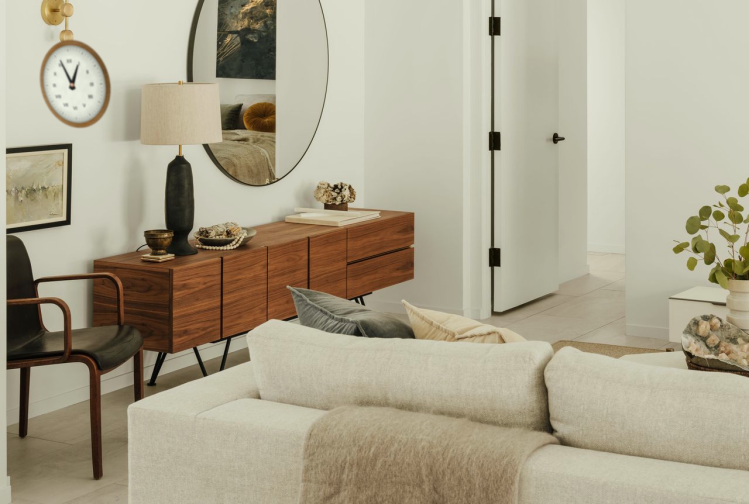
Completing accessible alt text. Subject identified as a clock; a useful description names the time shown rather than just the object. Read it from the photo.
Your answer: 12:56
